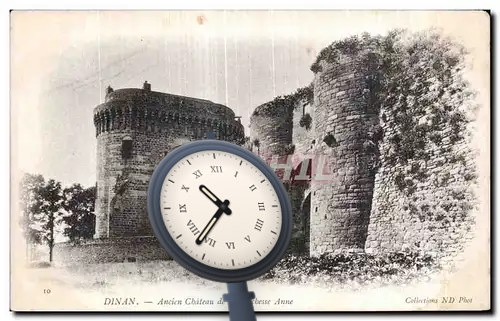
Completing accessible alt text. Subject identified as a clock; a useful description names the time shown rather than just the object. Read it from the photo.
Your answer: 10:37
